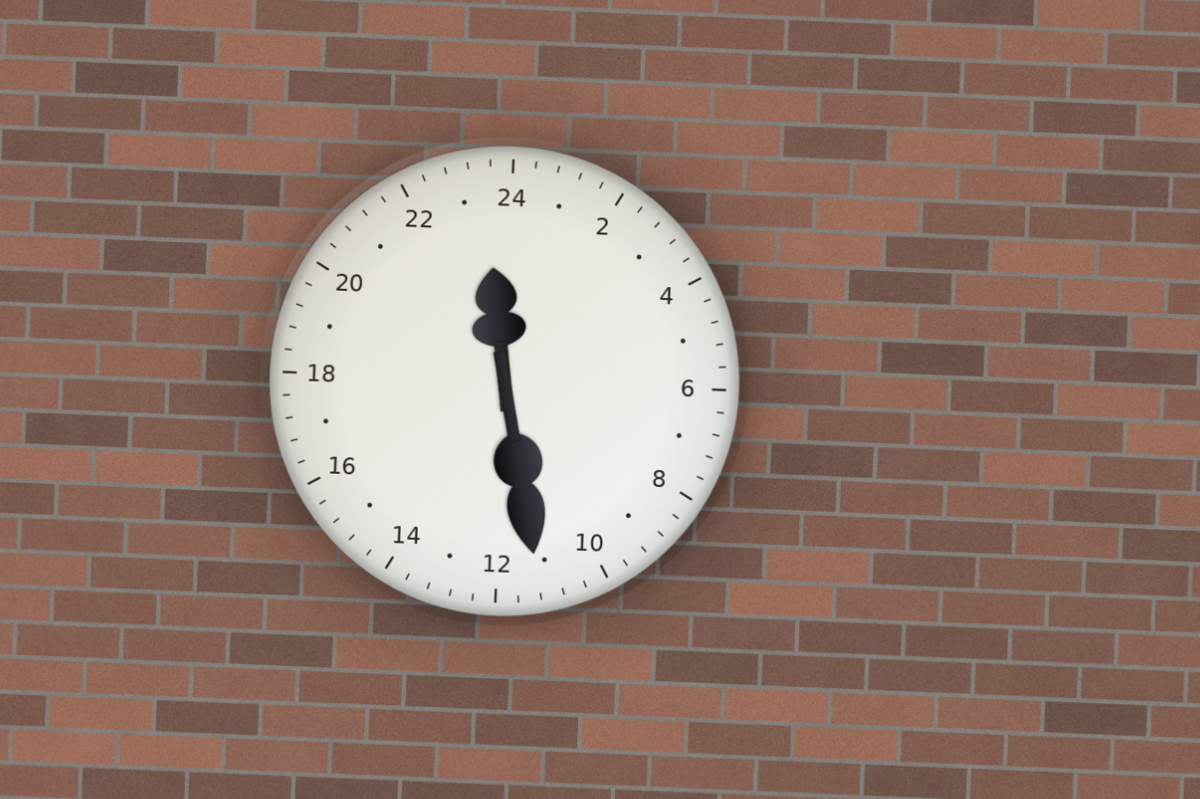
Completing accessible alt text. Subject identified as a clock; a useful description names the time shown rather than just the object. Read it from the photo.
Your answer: 23:28
